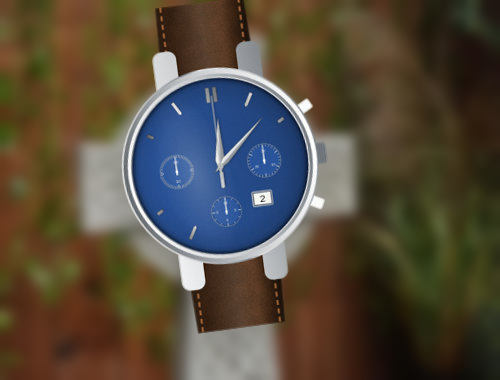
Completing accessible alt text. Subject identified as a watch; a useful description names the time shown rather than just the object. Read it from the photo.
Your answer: 12:08
